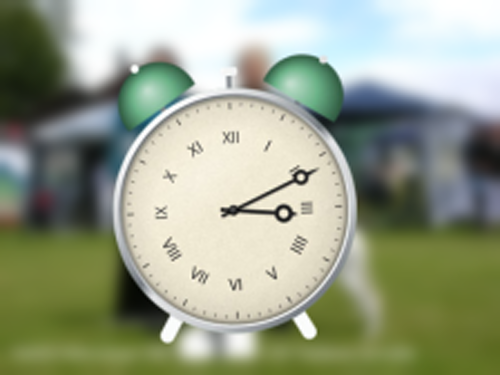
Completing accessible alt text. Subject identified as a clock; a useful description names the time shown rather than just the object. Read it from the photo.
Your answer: 3:11
